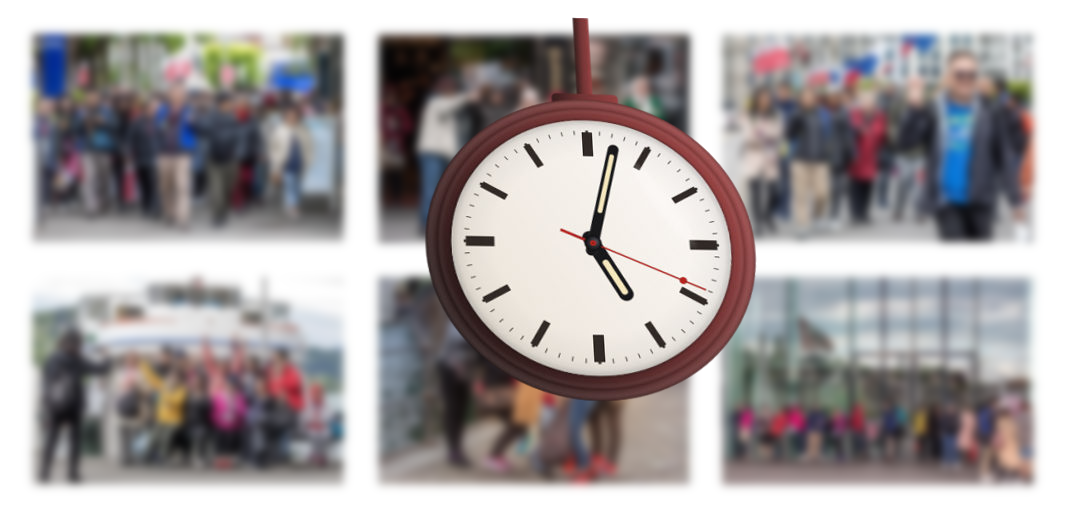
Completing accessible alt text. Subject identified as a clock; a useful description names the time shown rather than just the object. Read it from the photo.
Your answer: 5:02:19
